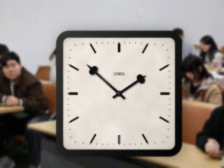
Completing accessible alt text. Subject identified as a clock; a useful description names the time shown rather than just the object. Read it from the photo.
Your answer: 1:52
